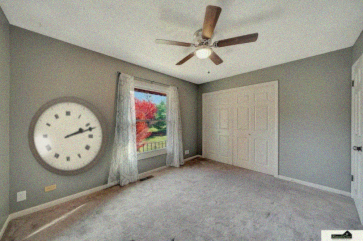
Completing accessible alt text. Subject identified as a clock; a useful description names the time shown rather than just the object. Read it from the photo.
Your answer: 2:12
